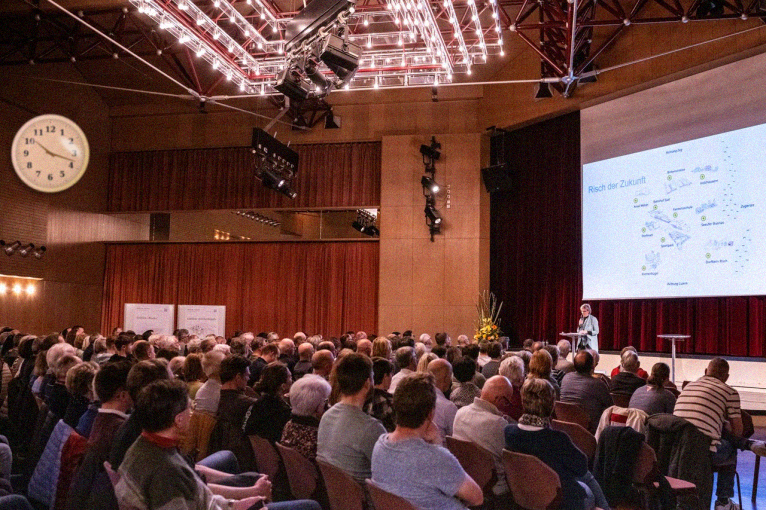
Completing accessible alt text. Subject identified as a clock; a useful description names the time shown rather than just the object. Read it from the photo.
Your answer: 10:18
